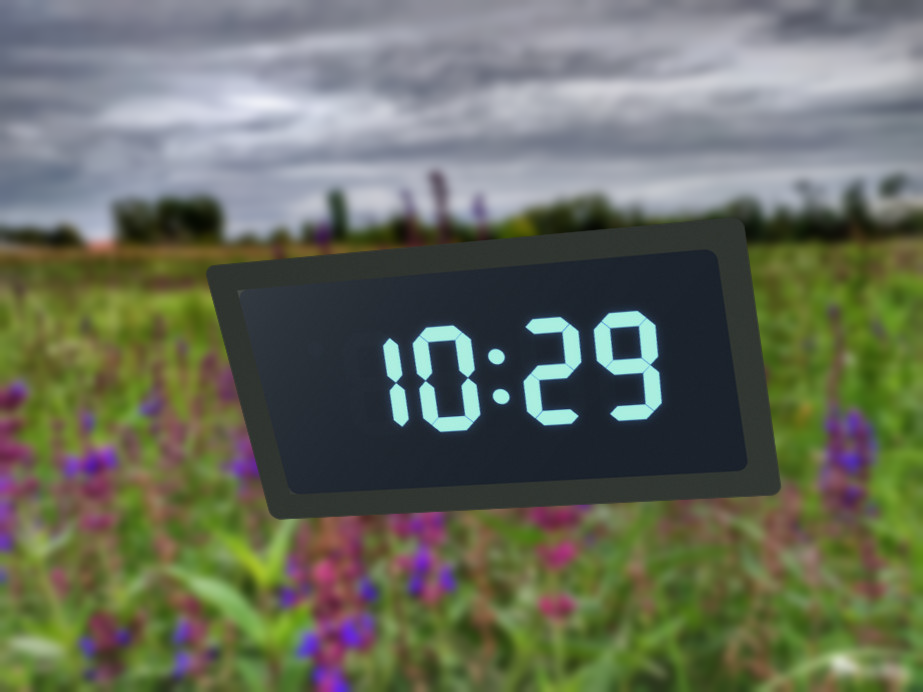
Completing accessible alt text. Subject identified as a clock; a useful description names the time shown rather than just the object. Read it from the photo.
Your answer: 10:29
